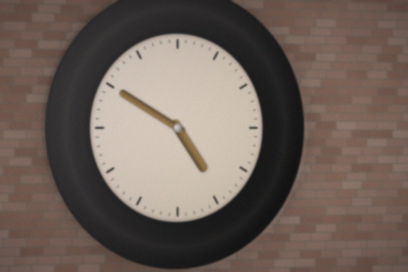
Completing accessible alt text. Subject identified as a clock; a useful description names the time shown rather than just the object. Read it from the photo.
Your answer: 4:50
